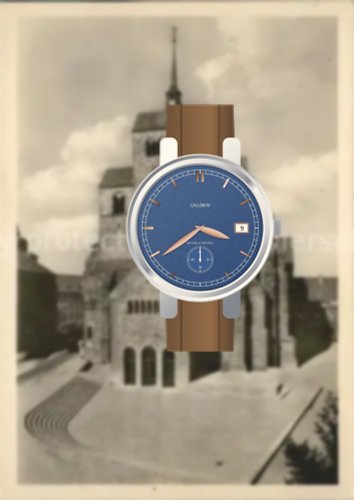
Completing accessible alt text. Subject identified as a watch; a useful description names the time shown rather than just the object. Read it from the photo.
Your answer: 3:39
